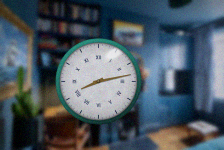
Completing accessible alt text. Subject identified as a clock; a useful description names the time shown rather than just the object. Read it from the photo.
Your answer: 8:13
